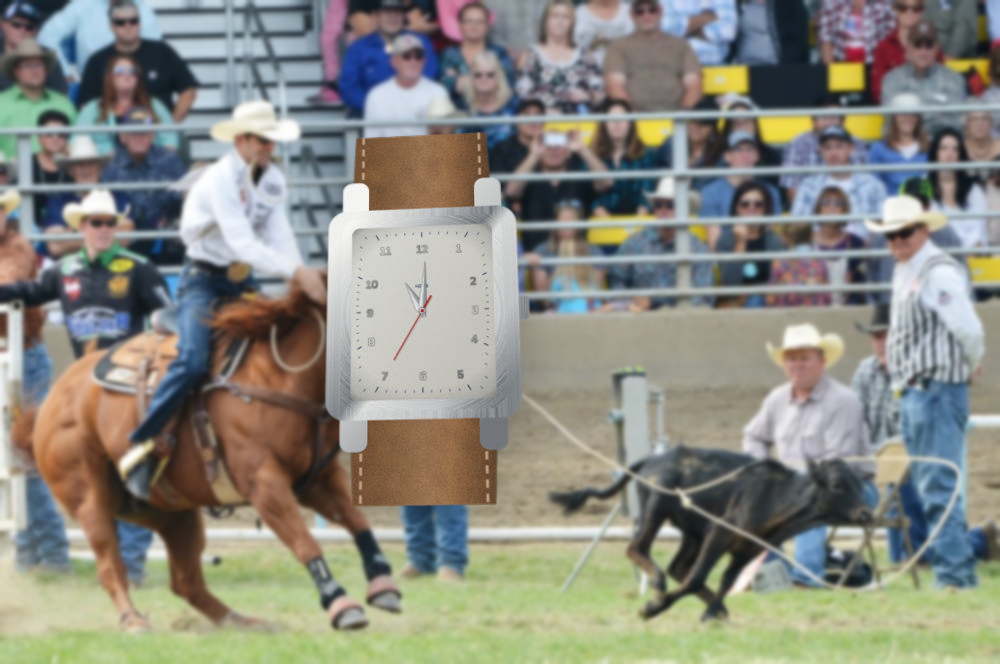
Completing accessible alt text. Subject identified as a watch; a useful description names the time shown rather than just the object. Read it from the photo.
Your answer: 11:00:35
